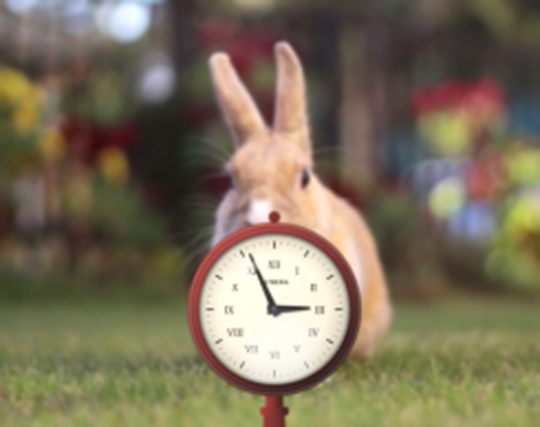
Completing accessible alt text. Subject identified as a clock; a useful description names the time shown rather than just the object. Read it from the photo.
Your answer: 2:56
